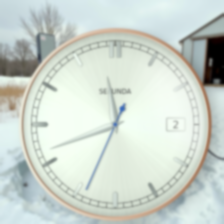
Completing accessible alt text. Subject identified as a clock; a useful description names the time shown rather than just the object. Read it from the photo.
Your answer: 11:41:34
